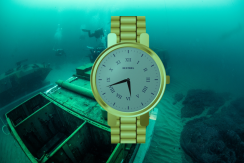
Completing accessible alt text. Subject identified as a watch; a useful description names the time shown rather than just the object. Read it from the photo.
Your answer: 5:42
